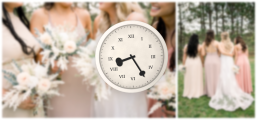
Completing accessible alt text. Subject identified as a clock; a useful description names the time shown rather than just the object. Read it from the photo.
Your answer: 8:25
